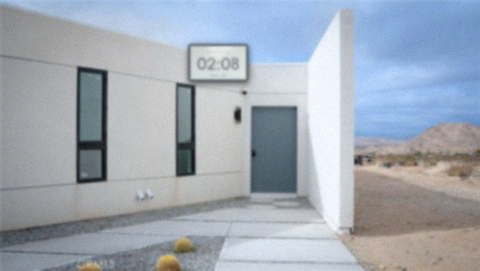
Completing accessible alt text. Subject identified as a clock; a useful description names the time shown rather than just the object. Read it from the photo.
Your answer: 2:08
